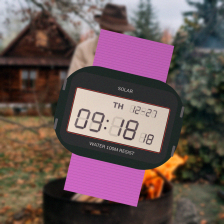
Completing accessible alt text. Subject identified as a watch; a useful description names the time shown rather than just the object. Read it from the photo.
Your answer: 9:18:18
